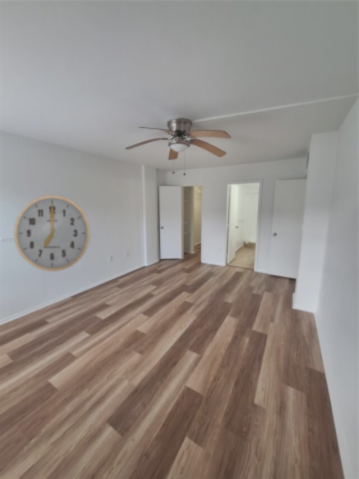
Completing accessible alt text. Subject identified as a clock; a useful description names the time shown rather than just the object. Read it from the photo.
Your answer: 7:00
